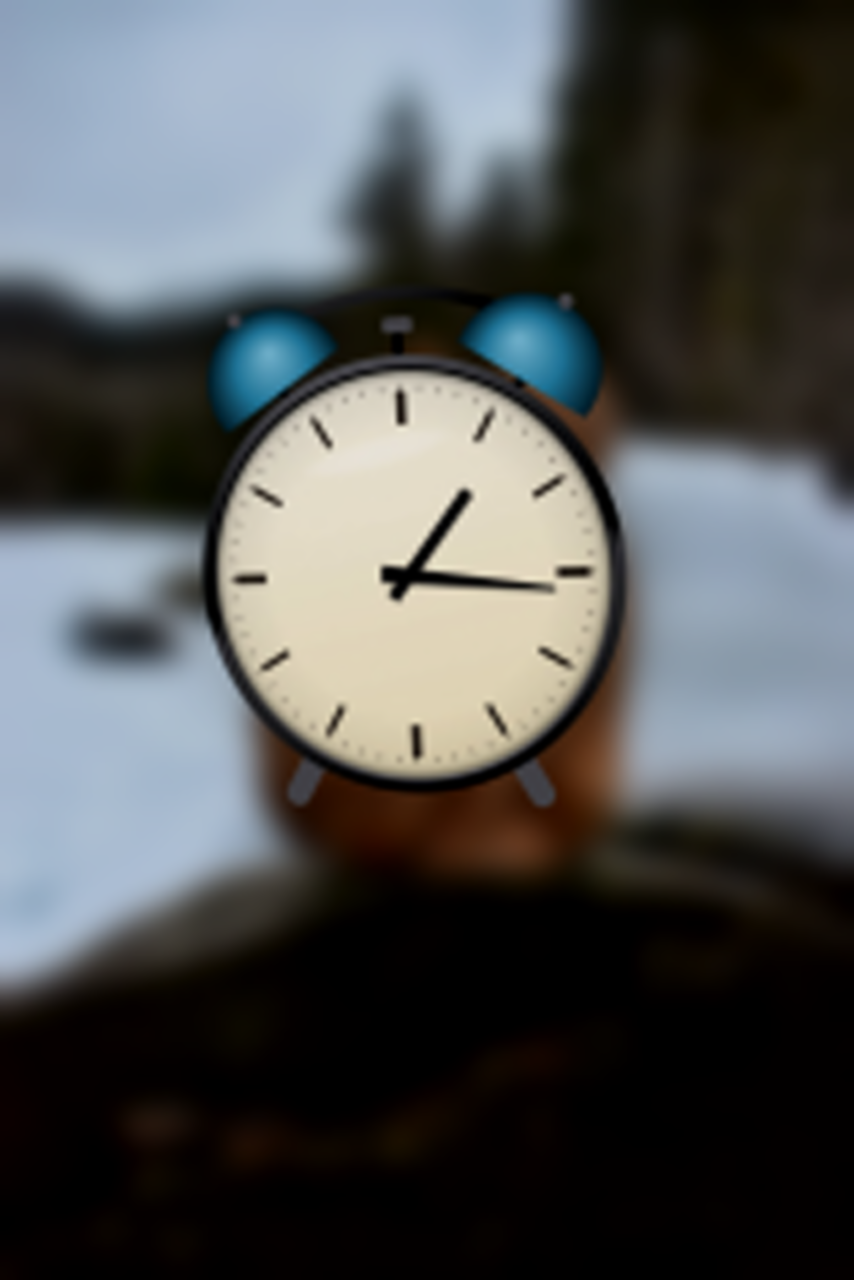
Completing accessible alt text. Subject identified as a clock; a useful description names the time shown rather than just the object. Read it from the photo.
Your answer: 1:16
